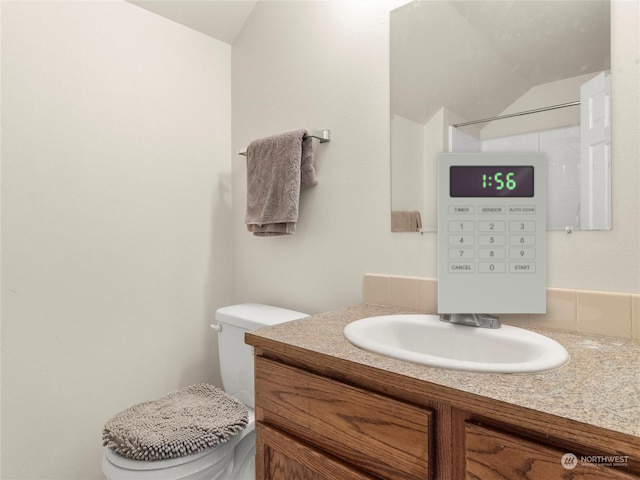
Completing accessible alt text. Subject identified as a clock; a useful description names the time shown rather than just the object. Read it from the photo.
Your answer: 1:56
